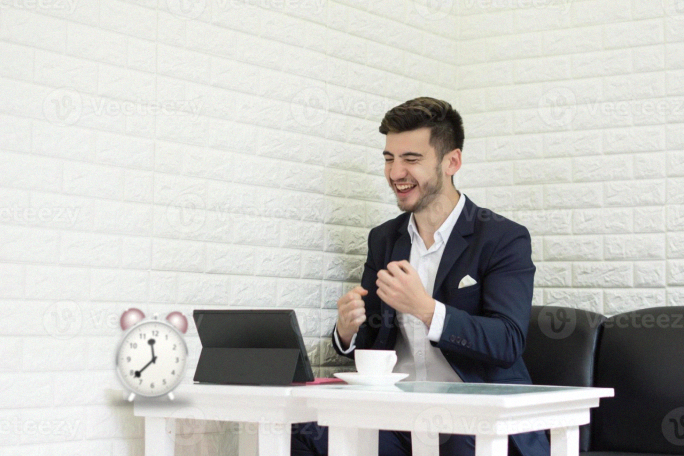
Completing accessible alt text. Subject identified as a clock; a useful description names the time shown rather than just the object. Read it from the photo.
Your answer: 11:38
